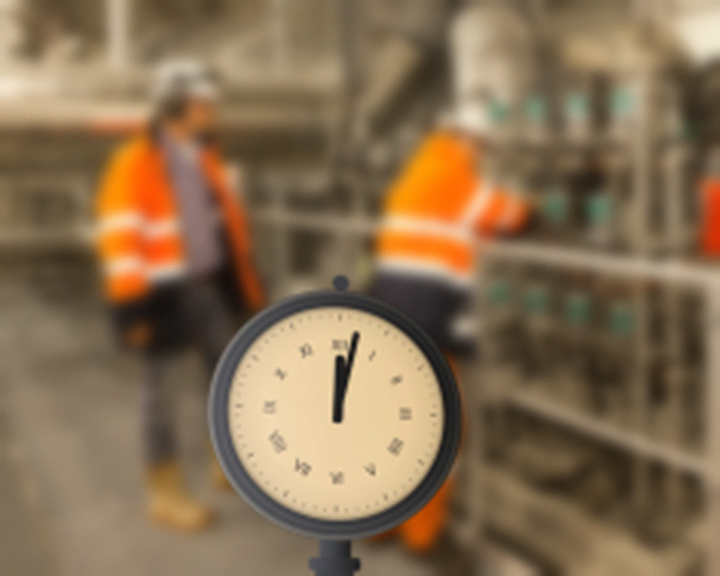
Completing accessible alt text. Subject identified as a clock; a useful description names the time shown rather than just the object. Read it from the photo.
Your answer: 12:02
